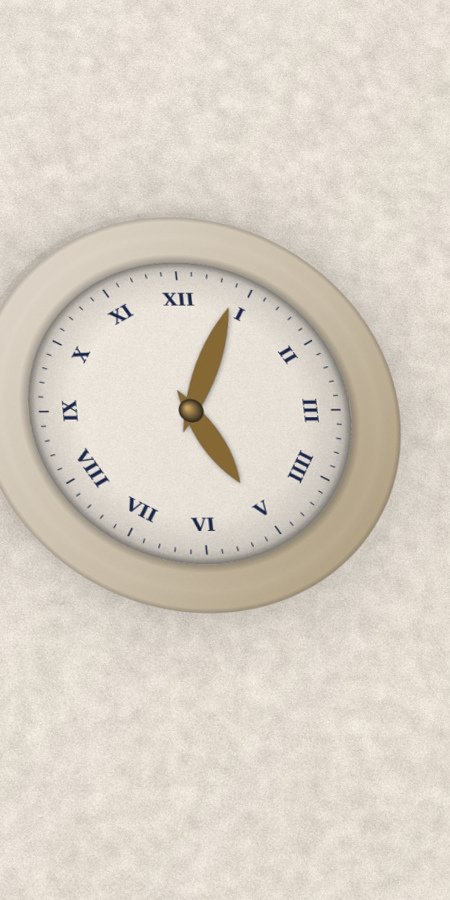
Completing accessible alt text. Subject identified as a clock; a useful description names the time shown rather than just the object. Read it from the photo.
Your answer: 5:04
